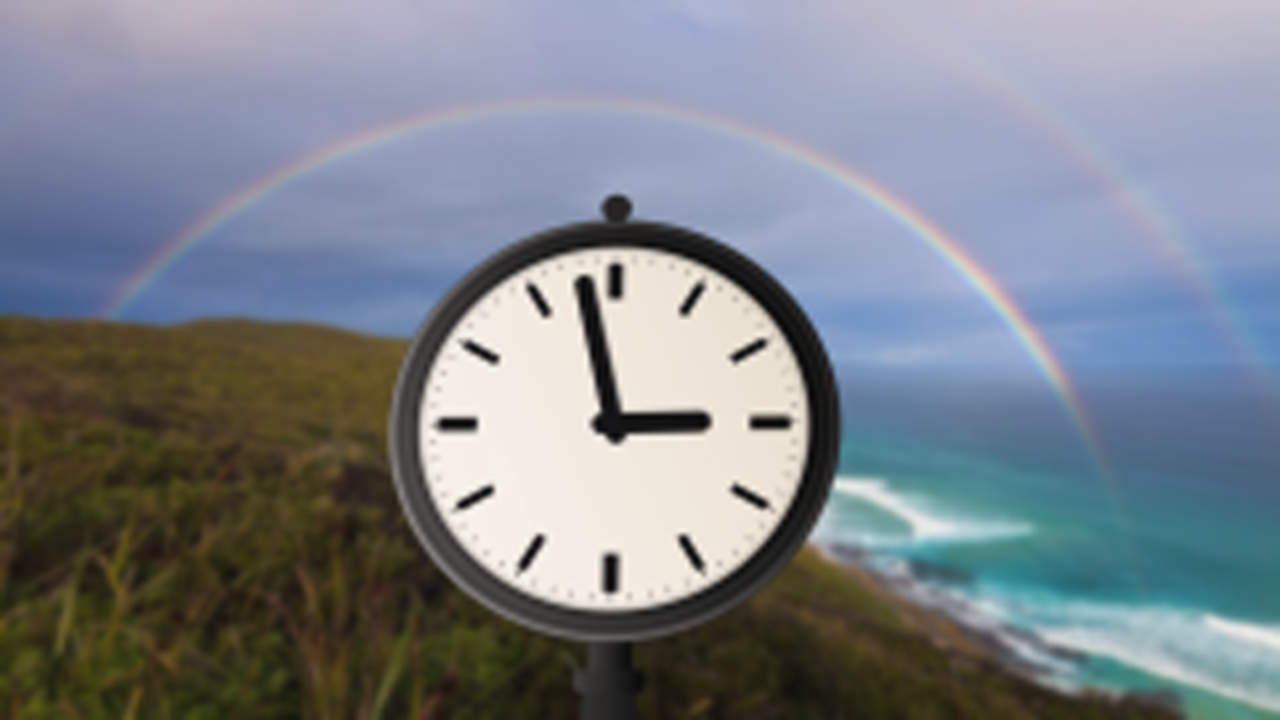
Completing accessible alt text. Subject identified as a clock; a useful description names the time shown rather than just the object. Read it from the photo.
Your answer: 2:58
